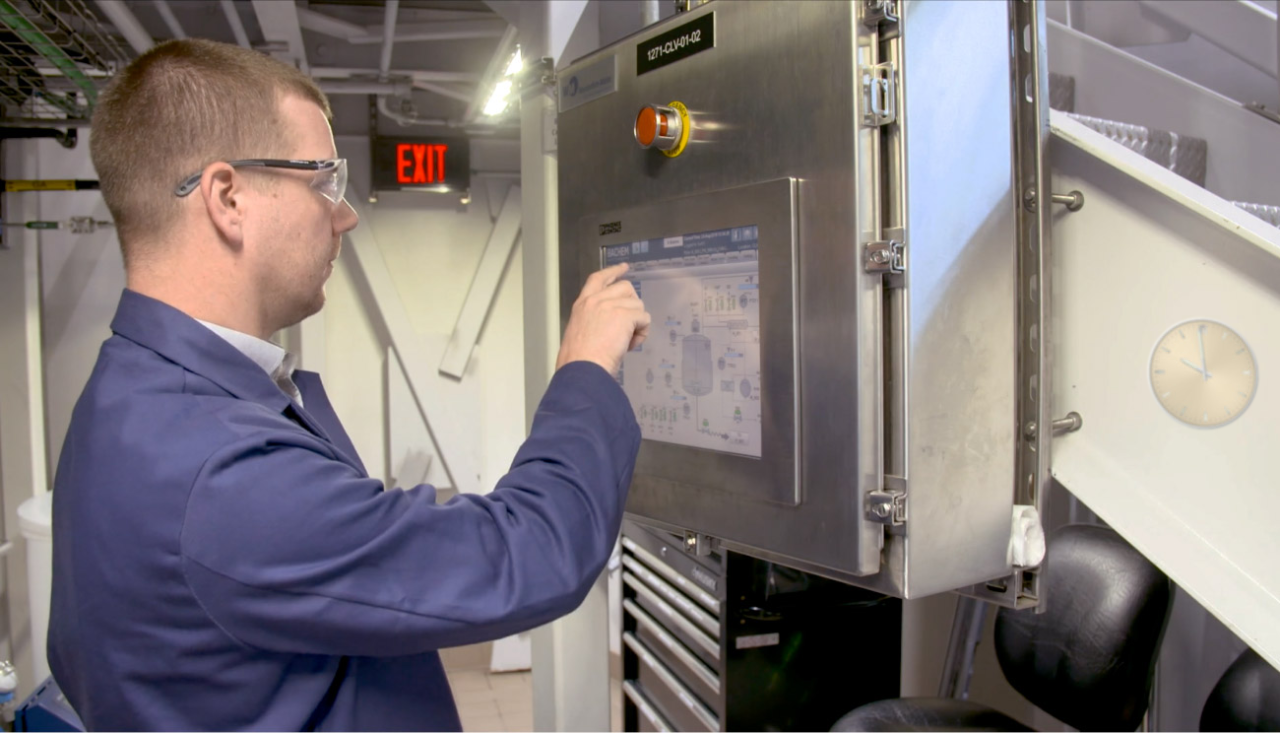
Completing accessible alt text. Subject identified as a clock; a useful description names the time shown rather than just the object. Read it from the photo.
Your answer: 9:59
